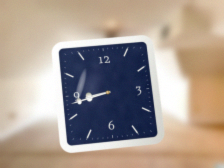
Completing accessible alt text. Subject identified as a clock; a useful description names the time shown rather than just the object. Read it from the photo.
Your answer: 8:43
